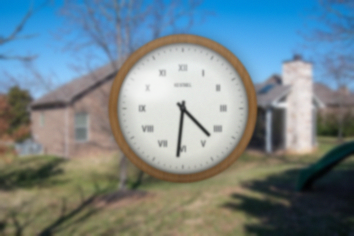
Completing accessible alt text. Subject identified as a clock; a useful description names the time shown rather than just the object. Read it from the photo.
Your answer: 4:31
